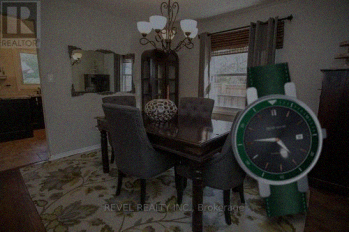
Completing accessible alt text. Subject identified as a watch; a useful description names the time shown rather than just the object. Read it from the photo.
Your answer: 4:46
